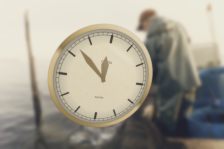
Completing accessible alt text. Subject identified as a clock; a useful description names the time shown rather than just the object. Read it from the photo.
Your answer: 11:52
